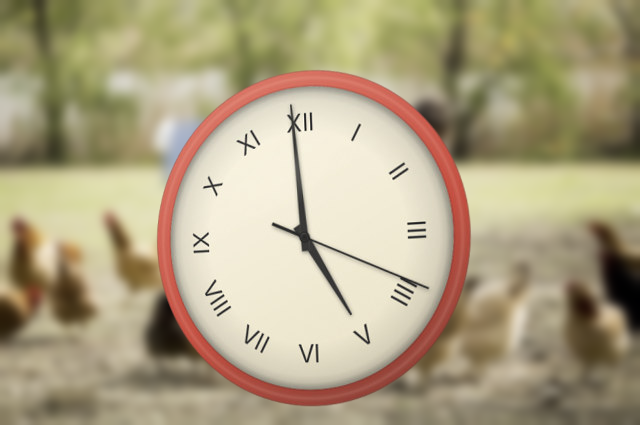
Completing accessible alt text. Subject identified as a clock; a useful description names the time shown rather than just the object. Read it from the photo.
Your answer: 4:59:19
